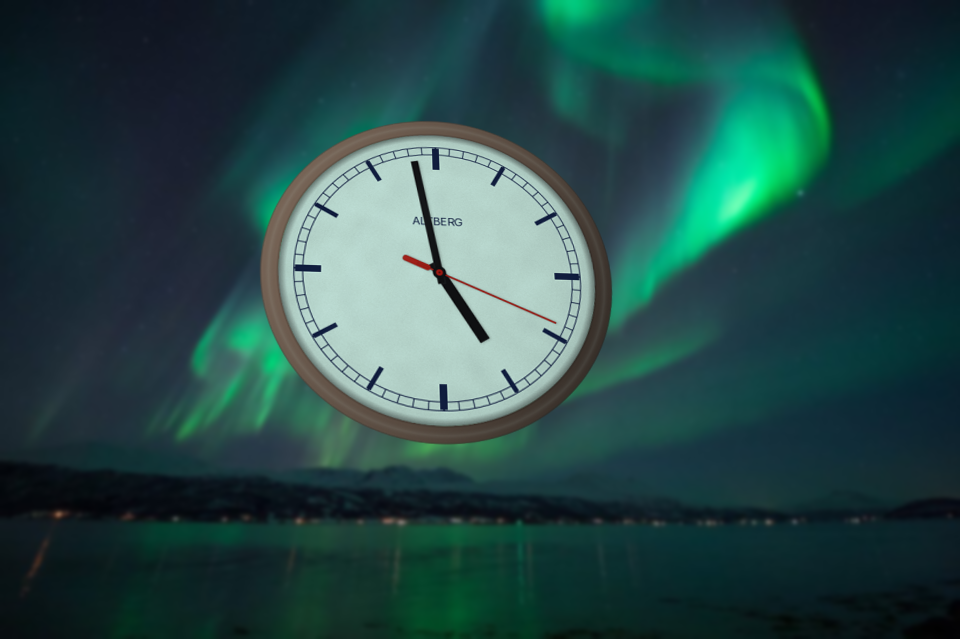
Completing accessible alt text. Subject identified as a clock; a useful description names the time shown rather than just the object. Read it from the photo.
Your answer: 4:58:19
